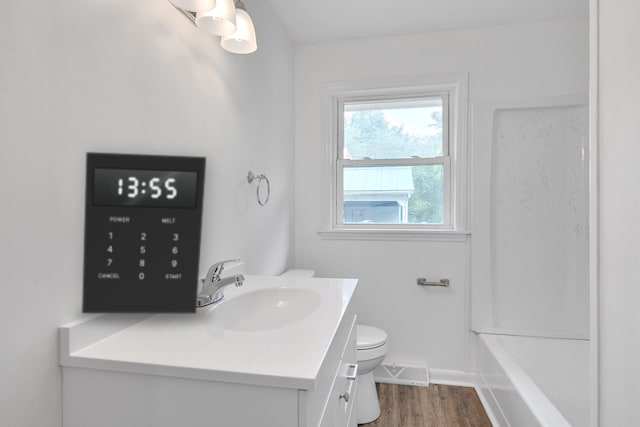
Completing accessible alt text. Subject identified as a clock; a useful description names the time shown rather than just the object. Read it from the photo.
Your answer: 13:55
